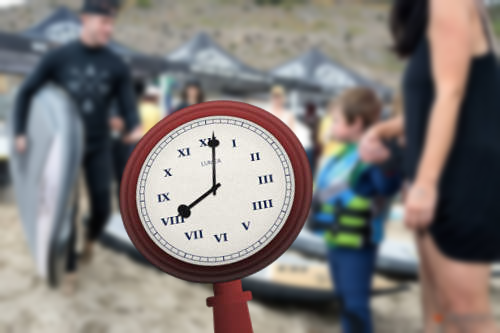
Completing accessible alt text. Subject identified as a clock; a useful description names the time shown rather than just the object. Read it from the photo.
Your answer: 8:01
